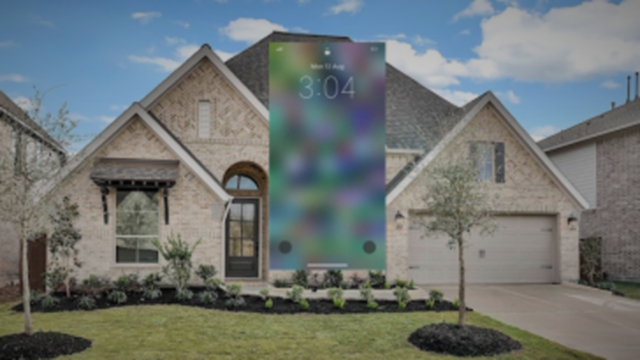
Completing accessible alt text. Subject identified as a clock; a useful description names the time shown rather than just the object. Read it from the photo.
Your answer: 3:04
